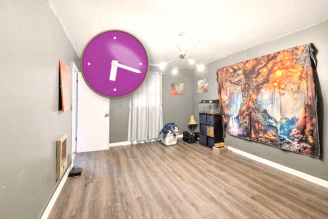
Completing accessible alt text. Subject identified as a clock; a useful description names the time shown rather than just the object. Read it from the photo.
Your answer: 6:18
